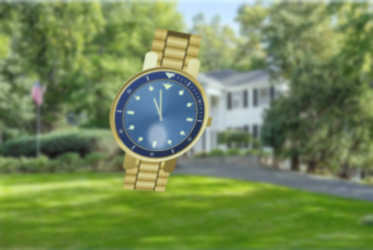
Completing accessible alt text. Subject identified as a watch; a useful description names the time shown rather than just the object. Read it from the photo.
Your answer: 10:58
